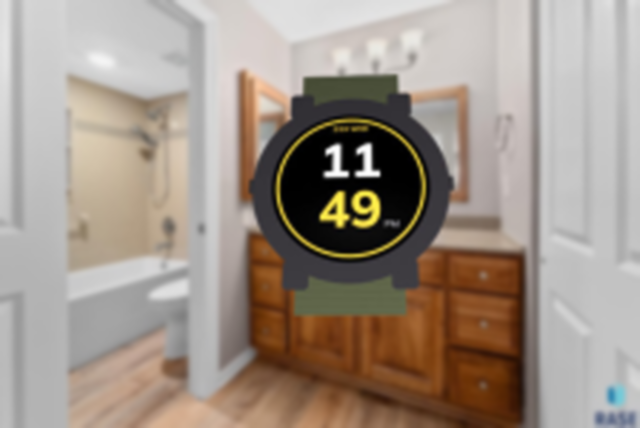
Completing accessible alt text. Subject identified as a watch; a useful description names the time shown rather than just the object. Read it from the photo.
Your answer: 11:49
